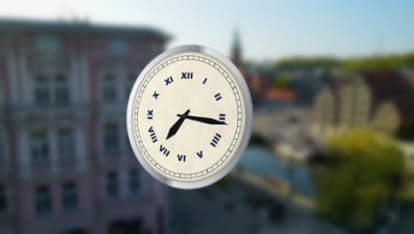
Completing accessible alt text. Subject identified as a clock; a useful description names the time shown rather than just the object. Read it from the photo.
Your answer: 7:16
